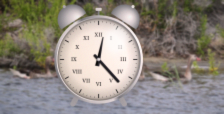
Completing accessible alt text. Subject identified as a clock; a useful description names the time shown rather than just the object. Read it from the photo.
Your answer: 12:23
